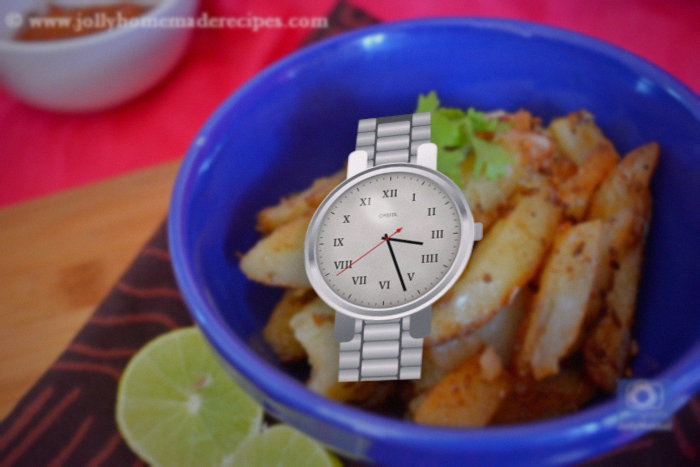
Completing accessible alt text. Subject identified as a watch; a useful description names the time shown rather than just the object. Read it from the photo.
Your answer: 3:26:39
